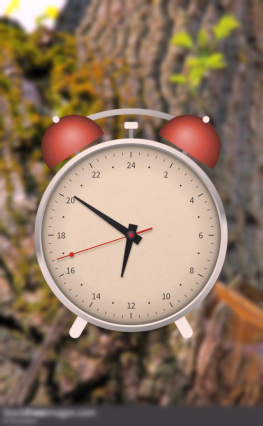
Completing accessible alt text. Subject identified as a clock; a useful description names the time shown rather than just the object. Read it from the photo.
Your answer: 12:50:42
